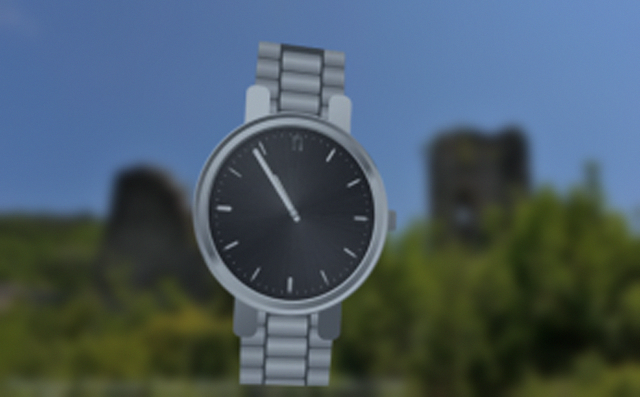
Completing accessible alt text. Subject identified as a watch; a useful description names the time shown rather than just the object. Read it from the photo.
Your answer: 10:54
